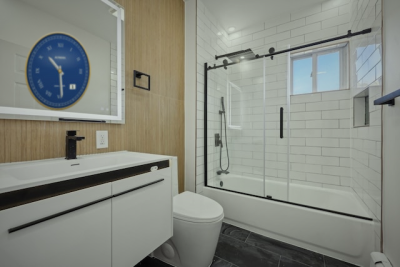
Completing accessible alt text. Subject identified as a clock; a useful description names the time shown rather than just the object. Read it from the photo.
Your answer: 10:29
